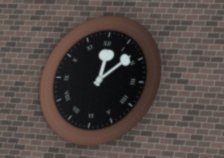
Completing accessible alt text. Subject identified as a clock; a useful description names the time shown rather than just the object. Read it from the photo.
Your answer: 12:08
